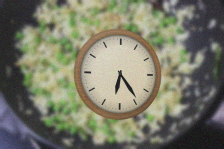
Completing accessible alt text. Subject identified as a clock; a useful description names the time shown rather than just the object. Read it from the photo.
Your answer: 6:24
